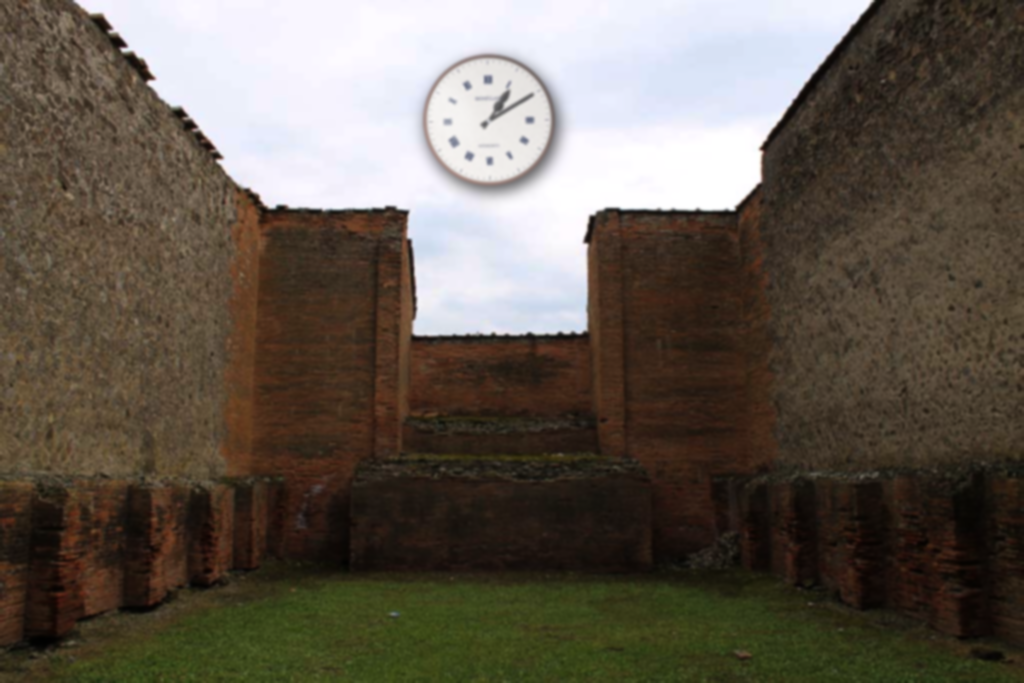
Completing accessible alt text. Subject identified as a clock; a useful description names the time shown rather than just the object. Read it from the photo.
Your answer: 1:10
